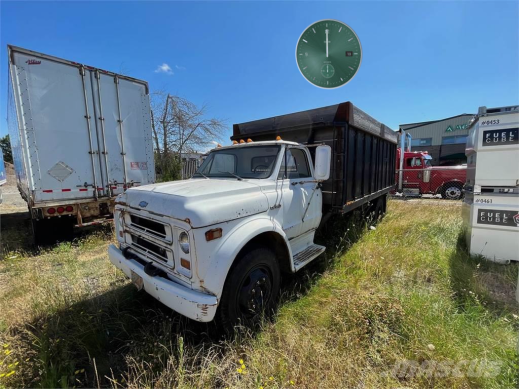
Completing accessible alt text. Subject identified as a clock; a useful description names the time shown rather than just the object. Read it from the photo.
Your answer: 12:00
